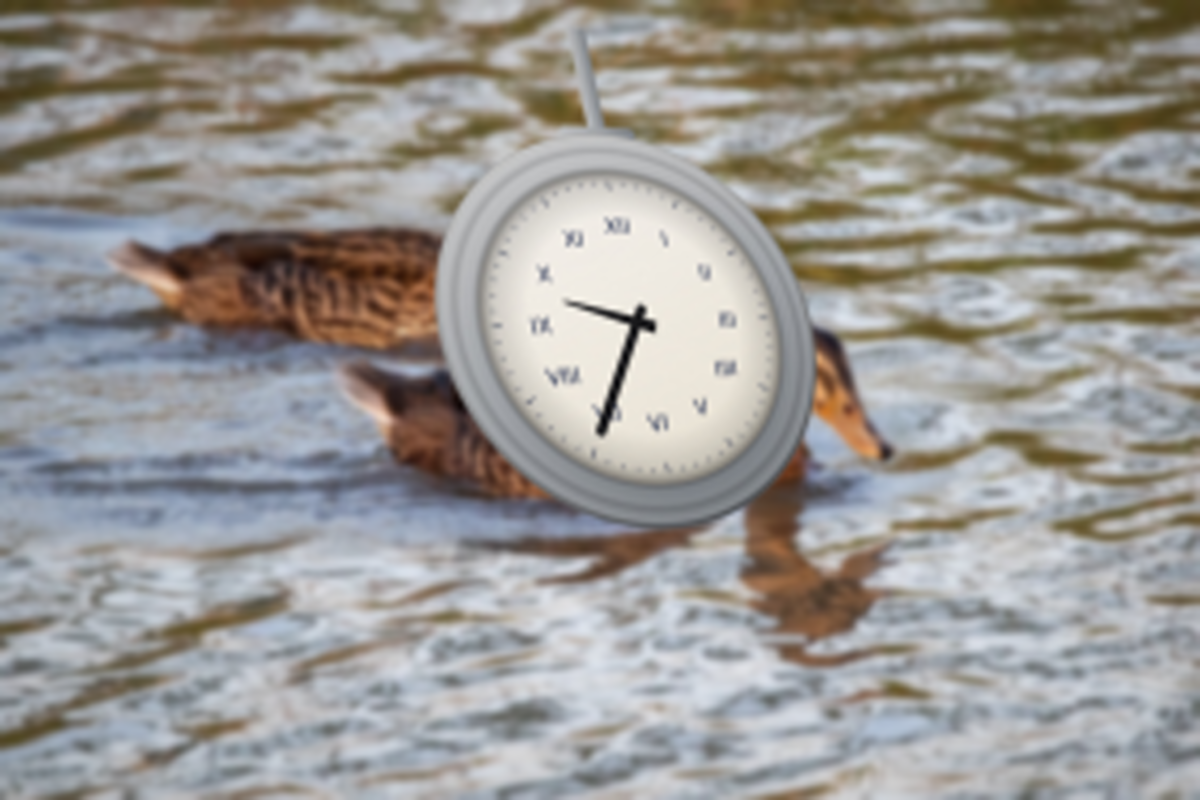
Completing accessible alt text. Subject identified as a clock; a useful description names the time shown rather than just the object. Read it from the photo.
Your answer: 9:35
